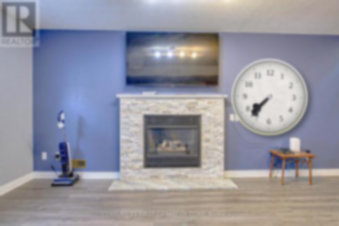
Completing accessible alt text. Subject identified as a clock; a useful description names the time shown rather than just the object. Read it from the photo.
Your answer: 7:37
